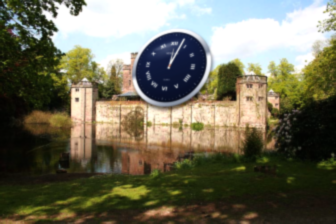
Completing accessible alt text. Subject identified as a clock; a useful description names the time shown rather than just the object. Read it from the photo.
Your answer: 12:03
